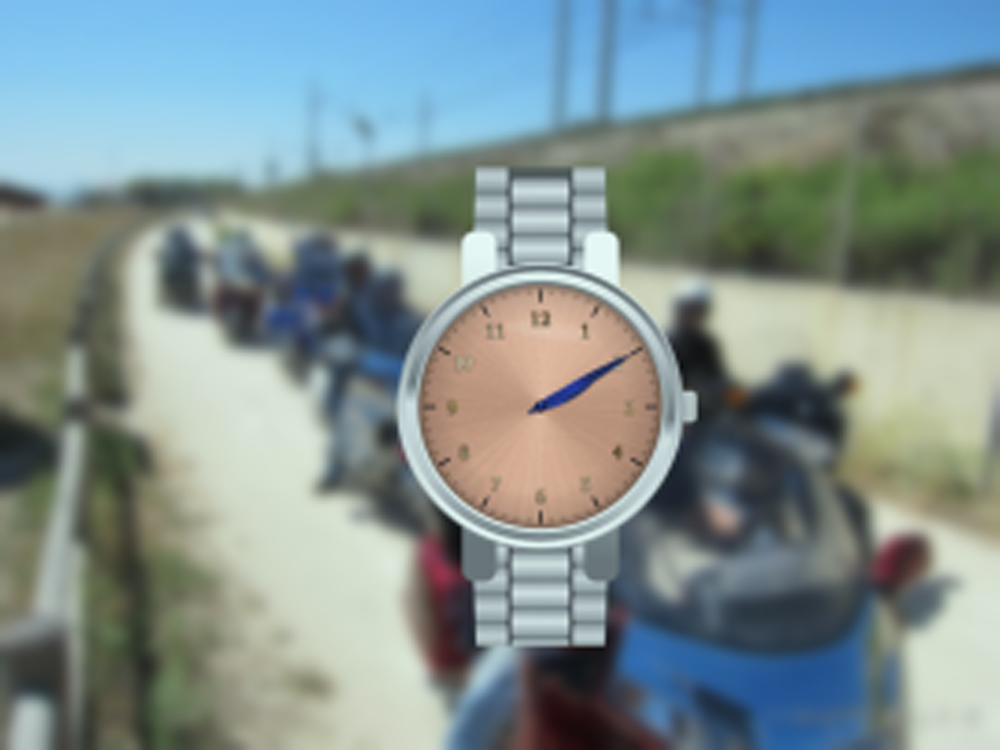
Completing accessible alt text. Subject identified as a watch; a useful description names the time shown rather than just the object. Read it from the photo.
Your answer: 2:10
